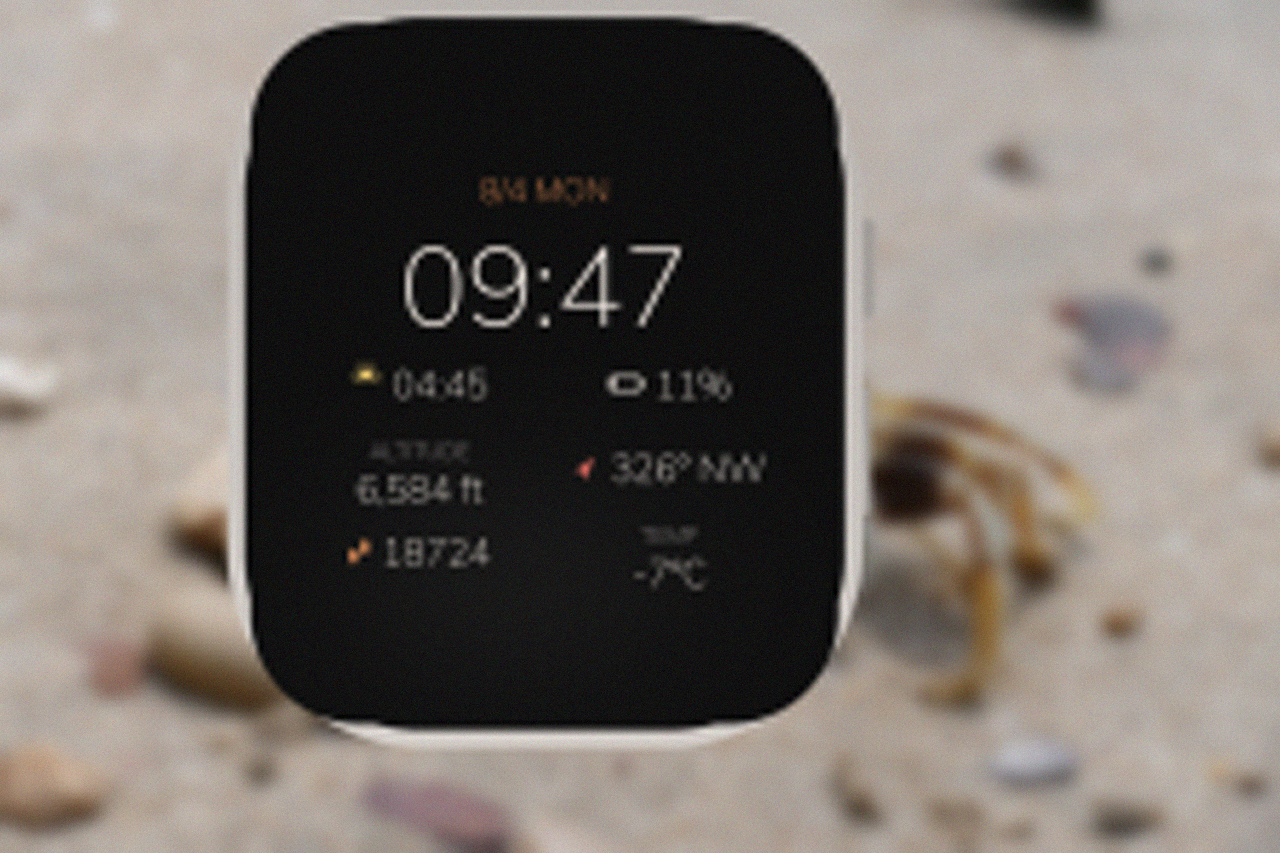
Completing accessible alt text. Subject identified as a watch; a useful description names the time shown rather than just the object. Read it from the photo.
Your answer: 9:47
